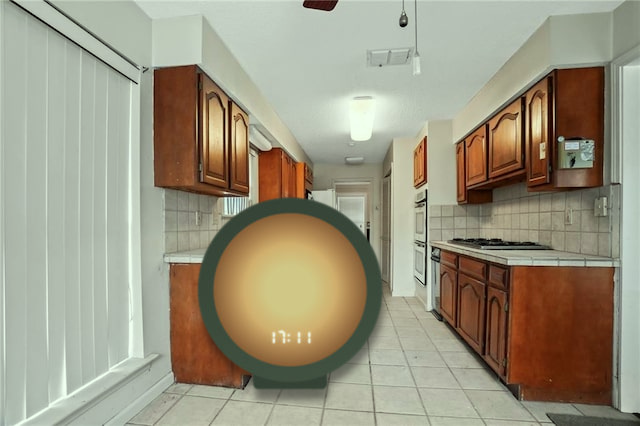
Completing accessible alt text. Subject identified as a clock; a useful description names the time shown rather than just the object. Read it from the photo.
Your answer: 17:11
